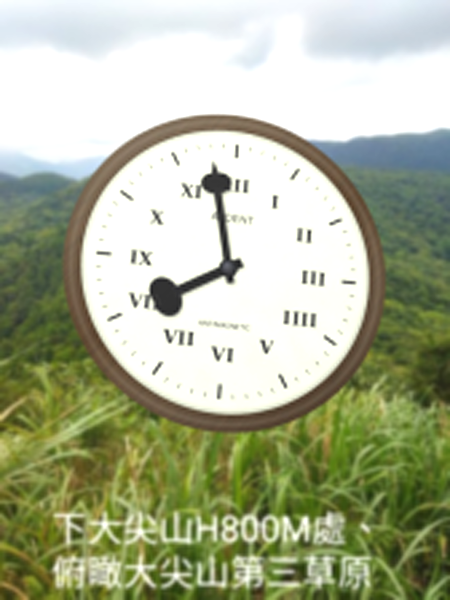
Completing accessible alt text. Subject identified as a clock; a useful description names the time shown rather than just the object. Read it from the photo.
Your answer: 7:58
